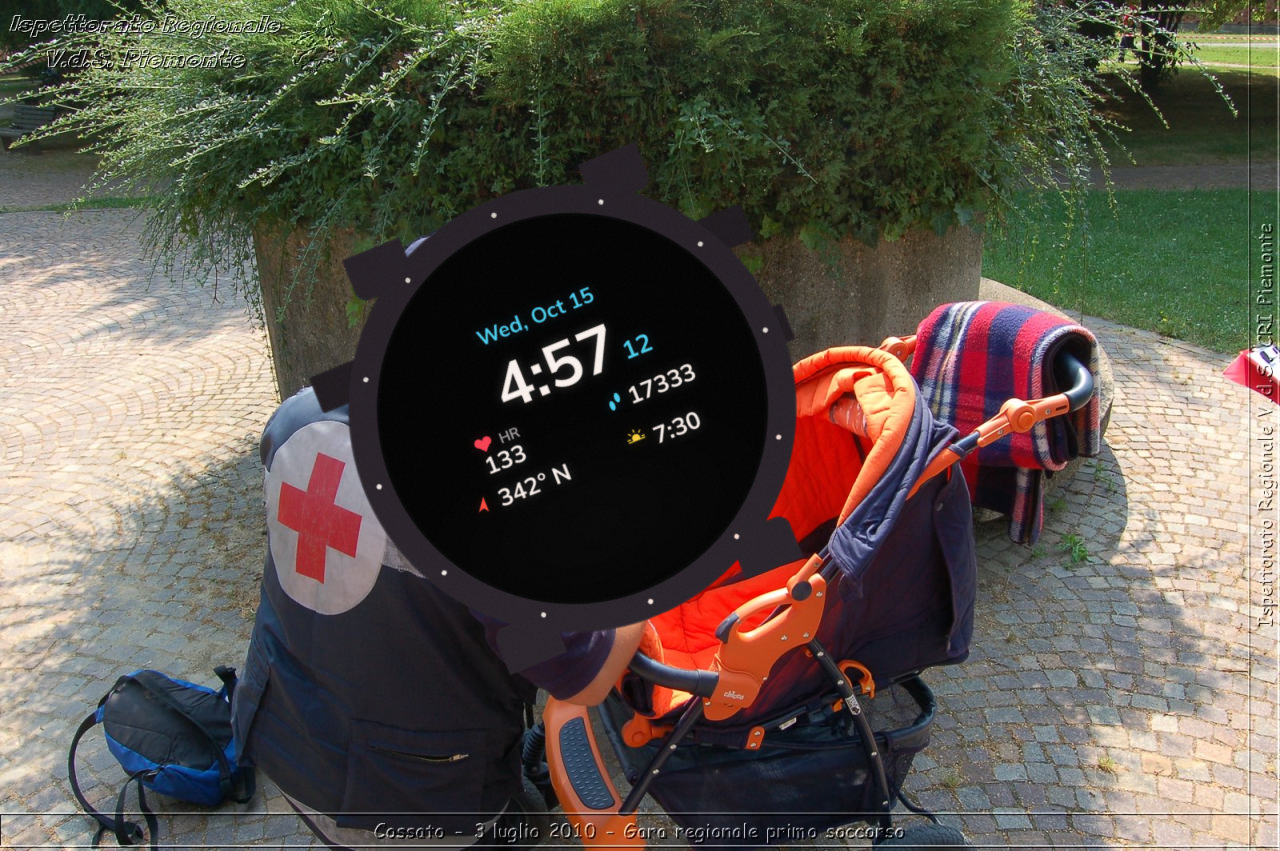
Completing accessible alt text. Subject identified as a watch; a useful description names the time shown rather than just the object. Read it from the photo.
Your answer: 4:57:12
